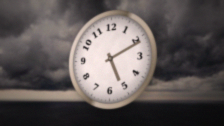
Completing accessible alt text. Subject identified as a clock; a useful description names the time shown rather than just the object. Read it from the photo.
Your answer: 5:11
